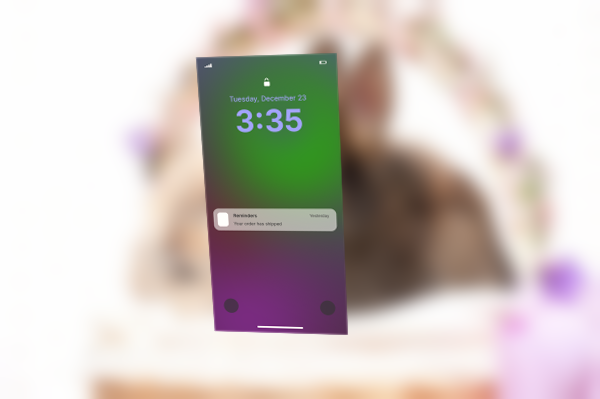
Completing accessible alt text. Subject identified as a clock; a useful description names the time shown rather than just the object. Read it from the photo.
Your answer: 3:35
